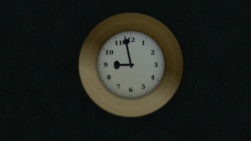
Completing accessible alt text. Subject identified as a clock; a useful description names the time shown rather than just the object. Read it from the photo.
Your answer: 8:58
